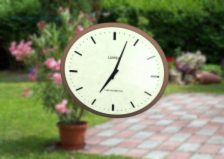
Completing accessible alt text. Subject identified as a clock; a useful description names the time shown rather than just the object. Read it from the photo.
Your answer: 7:03
